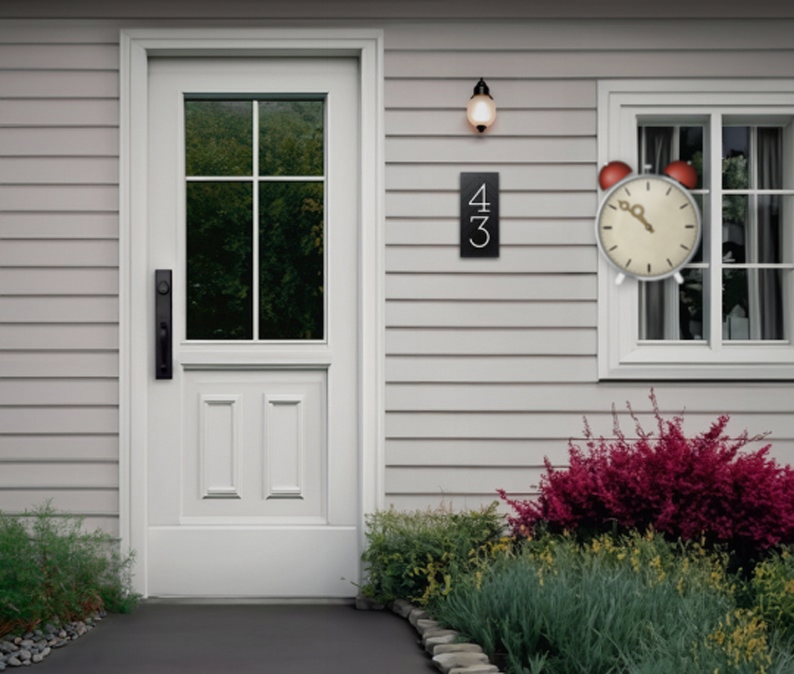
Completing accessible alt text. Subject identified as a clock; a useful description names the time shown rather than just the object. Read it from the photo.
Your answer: 10:52
